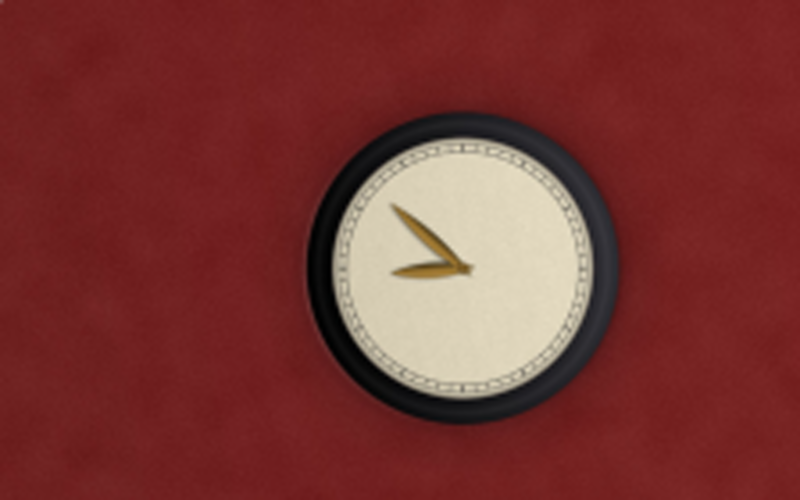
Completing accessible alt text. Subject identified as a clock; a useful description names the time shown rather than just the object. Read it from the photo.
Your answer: 8:52
